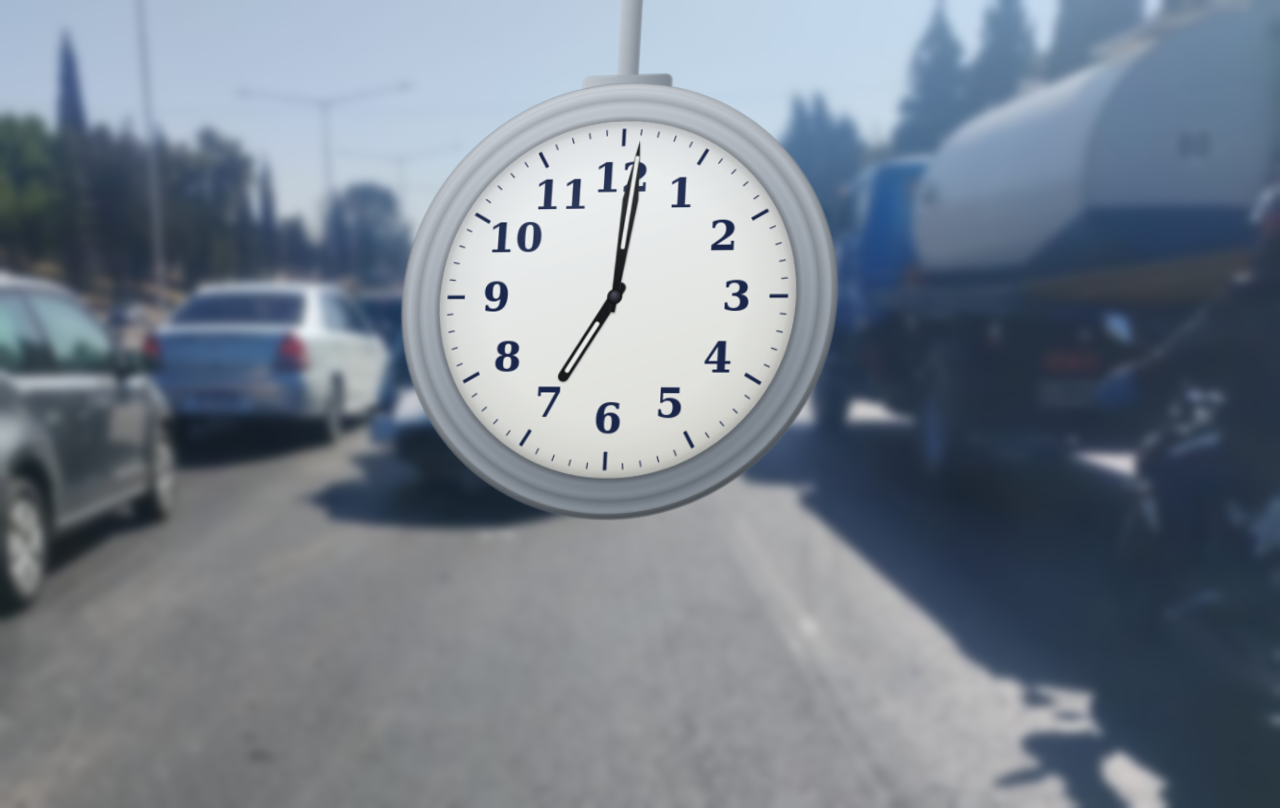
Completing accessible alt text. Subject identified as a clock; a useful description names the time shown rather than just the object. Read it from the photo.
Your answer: 7:01
